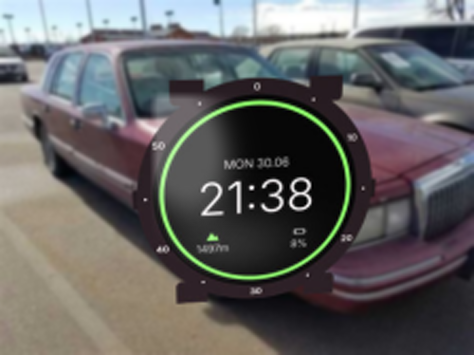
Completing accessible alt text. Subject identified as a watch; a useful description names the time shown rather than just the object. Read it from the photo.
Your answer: 21:38
